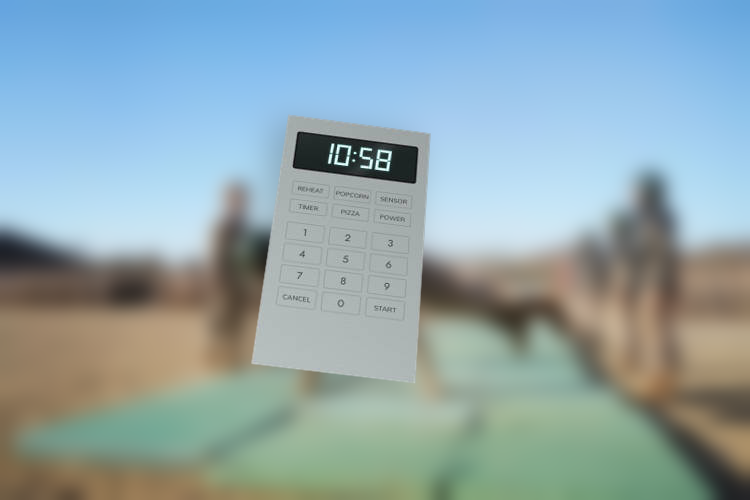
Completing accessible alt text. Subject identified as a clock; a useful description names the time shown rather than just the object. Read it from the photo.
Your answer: 10:58
